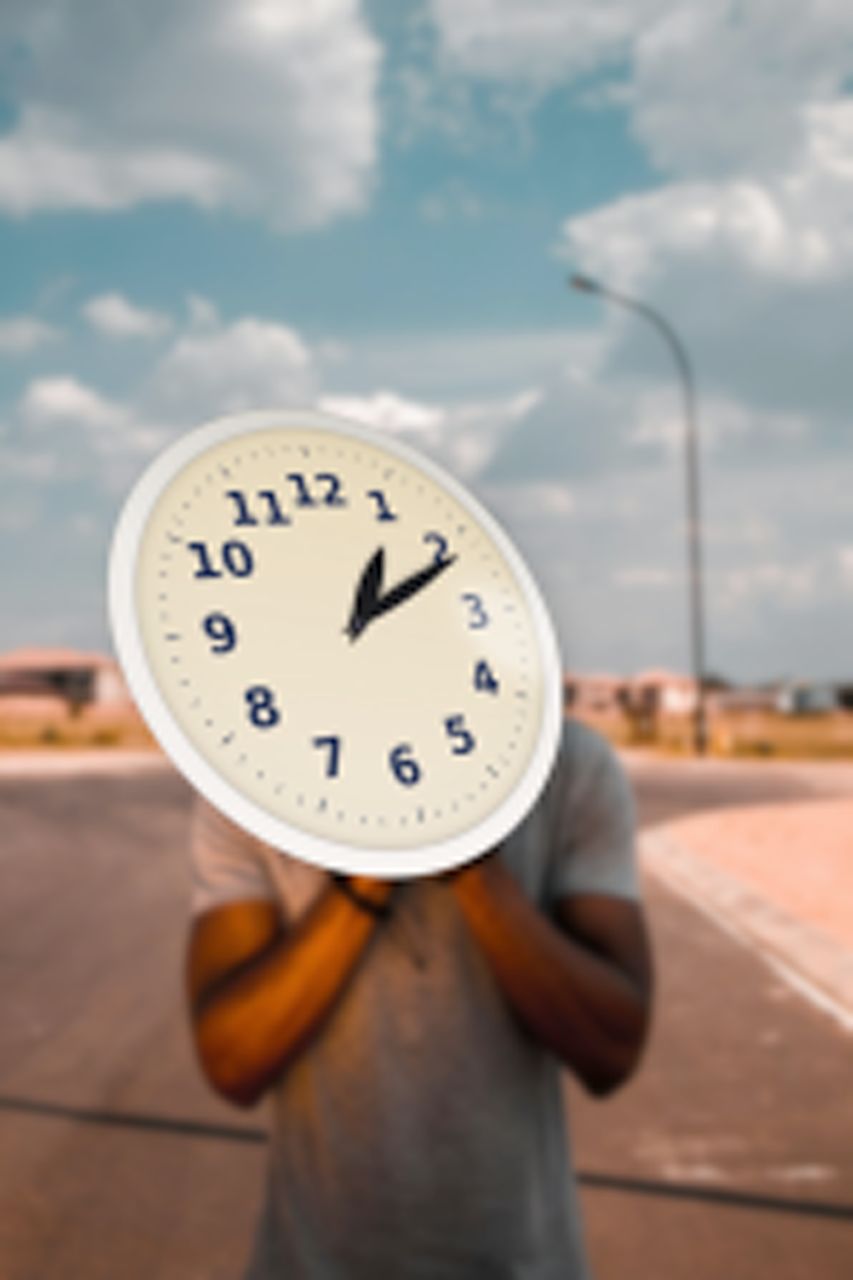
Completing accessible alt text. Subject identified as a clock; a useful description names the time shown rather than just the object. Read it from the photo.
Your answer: 1:11
